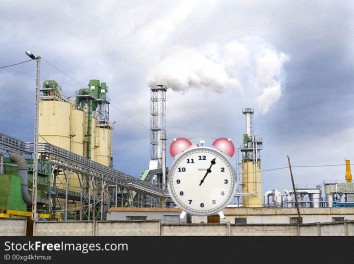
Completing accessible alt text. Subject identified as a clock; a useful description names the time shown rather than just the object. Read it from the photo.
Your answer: 1:05
